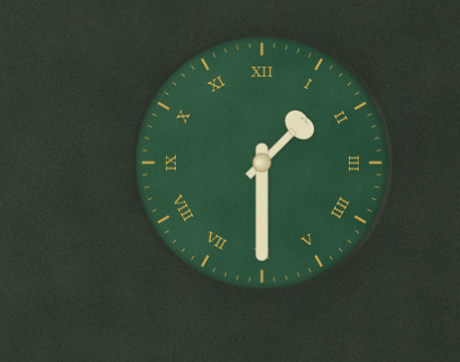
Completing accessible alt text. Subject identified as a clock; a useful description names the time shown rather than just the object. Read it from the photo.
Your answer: 1:30
